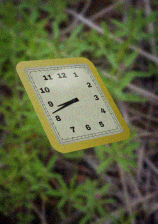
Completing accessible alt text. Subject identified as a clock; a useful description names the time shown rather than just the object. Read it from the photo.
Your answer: 8:42
